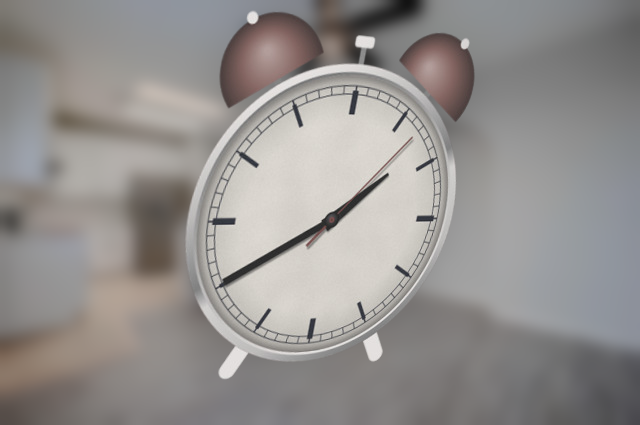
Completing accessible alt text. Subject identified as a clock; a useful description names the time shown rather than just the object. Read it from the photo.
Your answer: 1:40:07
